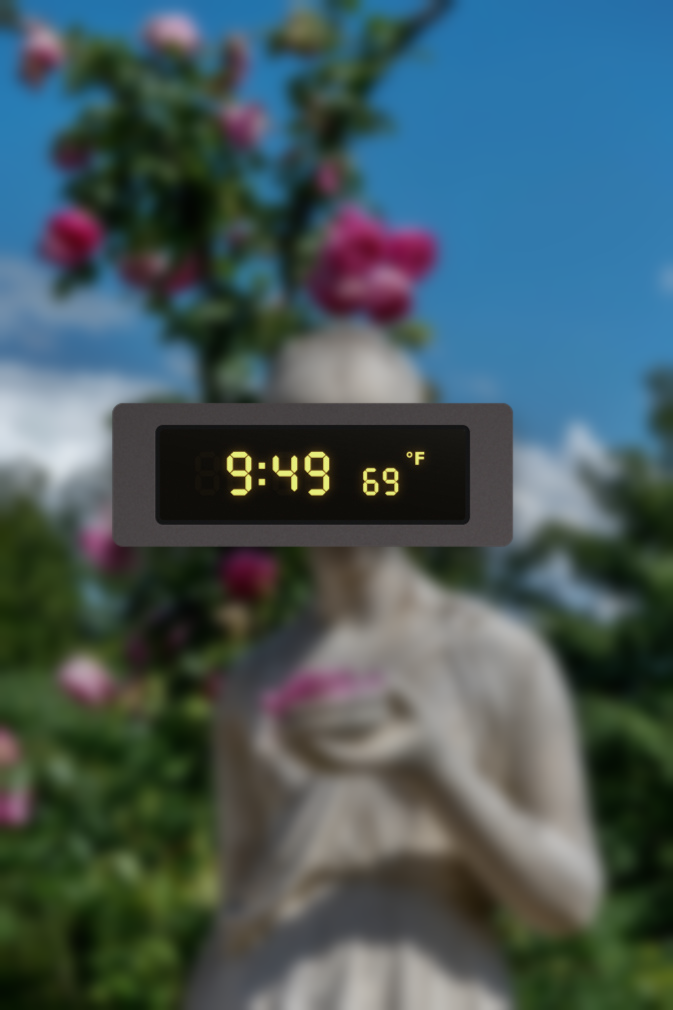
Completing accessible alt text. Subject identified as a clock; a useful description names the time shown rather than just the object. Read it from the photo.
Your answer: 9:49
